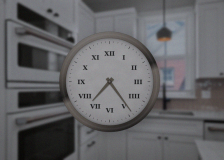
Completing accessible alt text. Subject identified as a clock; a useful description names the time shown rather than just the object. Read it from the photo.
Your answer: 7:24
